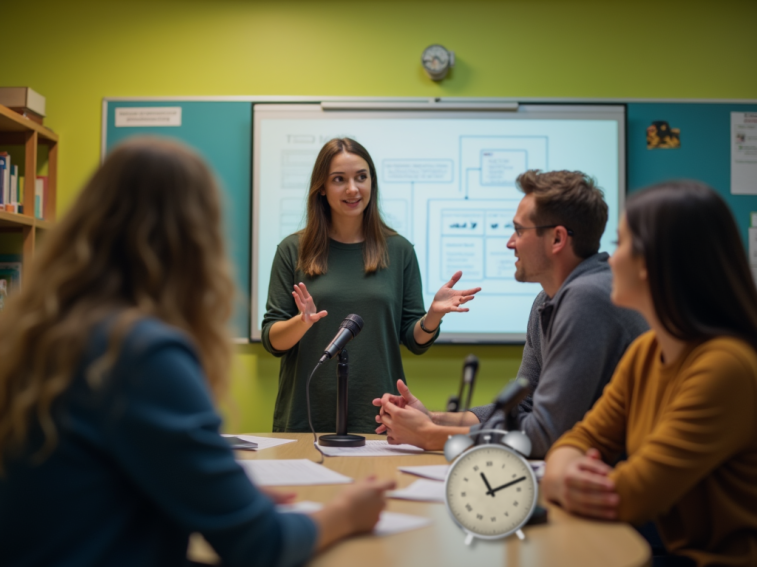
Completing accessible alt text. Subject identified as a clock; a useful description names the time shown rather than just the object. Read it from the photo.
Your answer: 11:12
